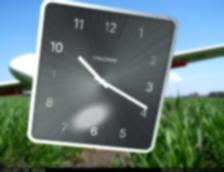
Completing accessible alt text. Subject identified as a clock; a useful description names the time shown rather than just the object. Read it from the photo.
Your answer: 10:19
